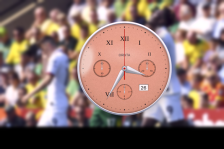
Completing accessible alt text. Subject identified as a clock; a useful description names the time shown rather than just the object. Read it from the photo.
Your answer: 3:35
